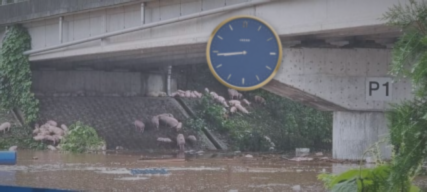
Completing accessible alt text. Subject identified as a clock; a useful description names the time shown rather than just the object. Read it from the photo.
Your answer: 8:44
